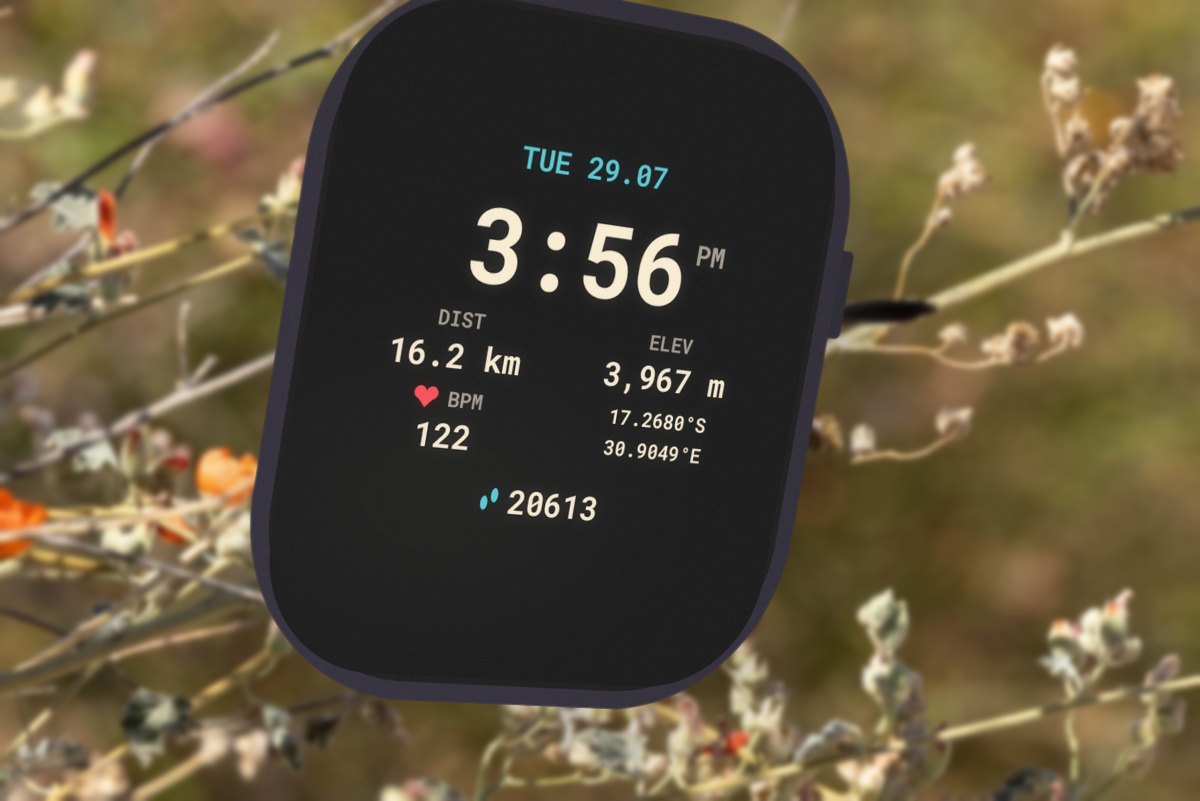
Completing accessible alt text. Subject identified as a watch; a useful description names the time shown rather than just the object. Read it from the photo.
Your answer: 3:56
